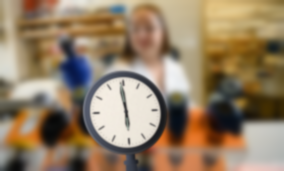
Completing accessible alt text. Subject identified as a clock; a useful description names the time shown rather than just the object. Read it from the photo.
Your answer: 5:59
